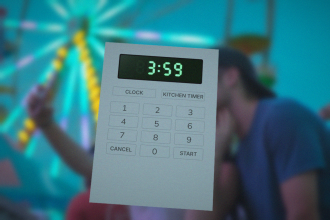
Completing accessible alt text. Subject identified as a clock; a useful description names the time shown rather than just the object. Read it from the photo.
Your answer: 3:59
